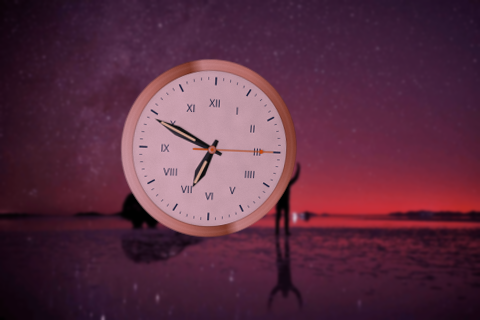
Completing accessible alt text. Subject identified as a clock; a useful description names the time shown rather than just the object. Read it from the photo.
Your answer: 6:49:15
